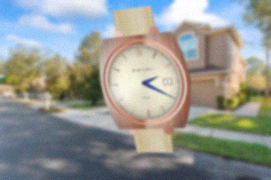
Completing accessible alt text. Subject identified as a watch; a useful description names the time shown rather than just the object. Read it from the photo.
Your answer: 2:20
